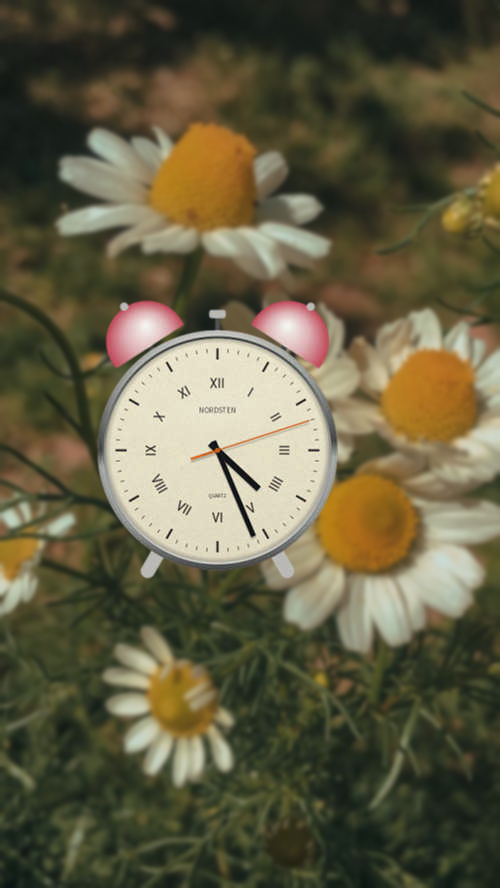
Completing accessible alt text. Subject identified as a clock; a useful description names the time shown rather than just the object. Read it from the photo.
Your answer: 4:26:12
